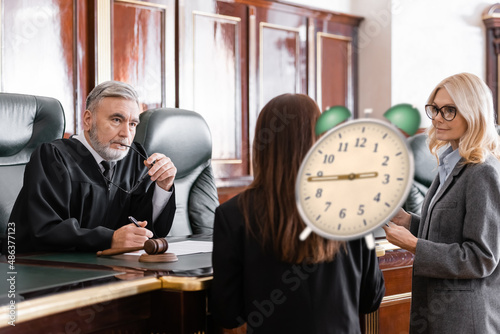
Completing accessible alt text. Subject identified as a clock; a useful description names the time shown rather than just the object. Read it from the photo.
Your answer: 2:44
